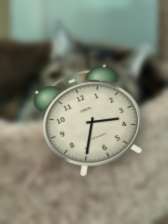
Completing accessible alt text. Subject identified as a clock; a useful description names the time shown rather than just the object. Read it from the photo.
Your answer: 3:35
